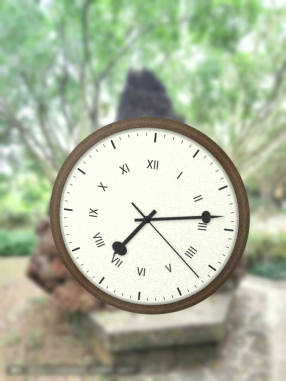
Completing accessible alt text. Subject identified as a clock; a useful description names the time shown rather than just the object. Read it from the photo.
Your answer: 7:13:22
